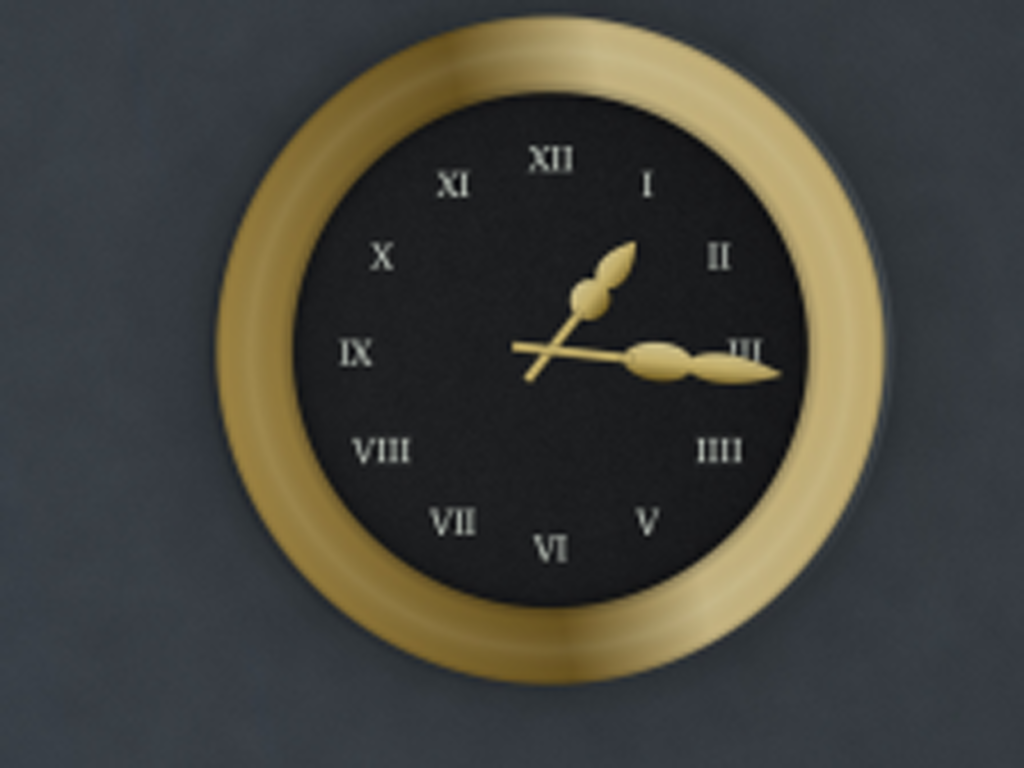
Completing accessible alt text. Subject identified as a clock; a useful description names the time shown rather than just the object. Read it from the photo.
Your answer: 1:16
